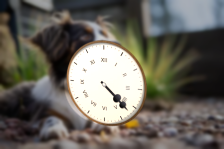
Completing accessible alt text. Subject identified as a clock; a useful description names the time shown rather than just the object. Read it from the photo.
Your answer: 4:22
